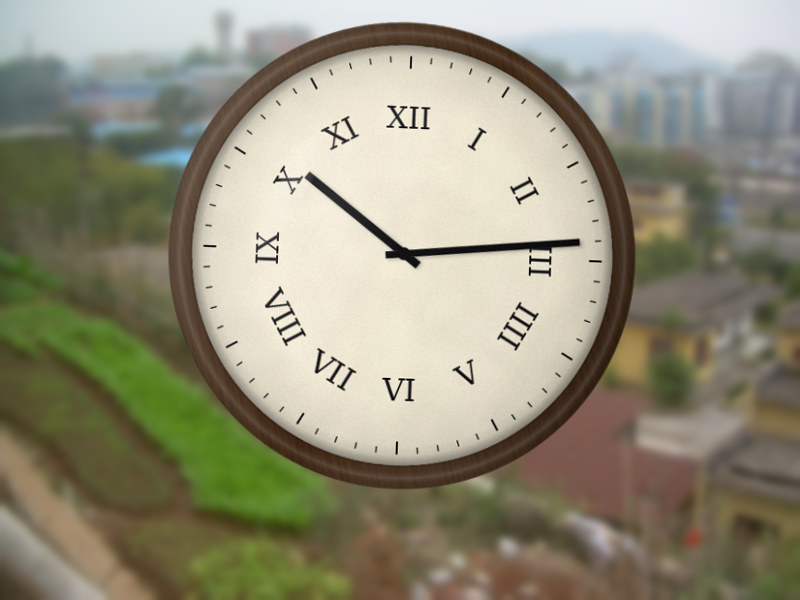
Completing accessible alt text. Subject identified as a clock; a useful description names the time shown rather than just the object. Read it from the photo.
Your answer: 10:14
